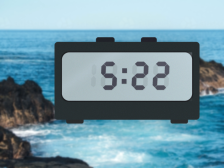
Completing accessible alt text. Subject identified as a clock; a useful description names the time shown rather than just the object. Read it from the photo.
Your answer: 5:22
